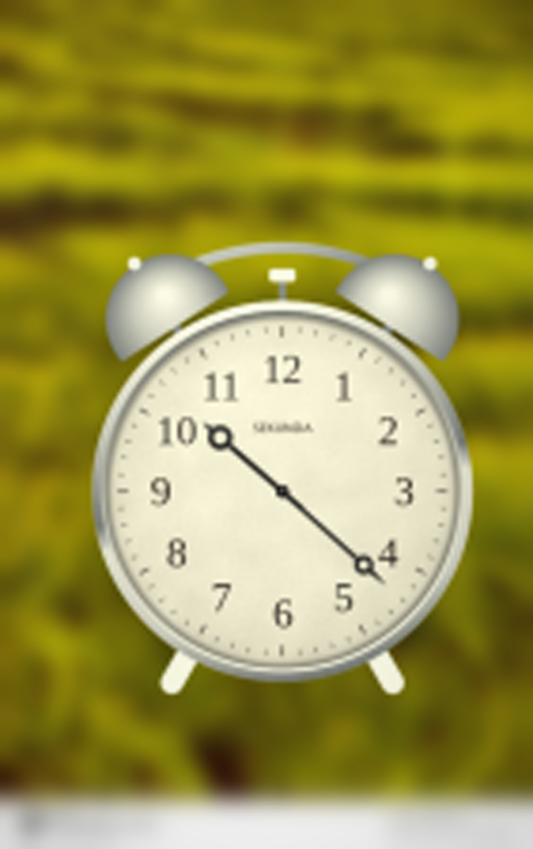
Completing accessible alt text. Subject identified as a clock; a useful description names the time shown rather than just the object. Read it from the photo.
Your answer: 10:22
